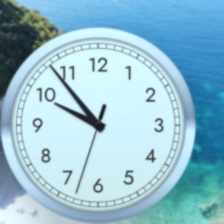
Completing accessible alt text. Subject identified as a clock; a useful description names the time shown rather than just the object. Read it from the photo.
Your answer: 9:53:33
